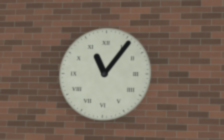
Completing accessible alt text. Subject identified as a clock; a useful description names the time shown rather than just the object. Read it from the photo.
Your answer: 11:06
